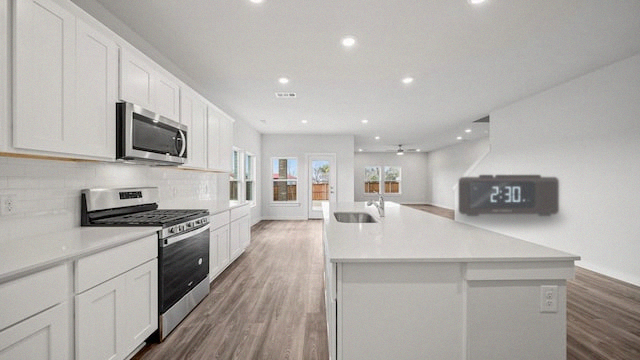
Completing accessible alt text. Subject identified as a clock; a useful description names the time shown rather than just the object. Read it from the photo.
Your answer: 2:30
